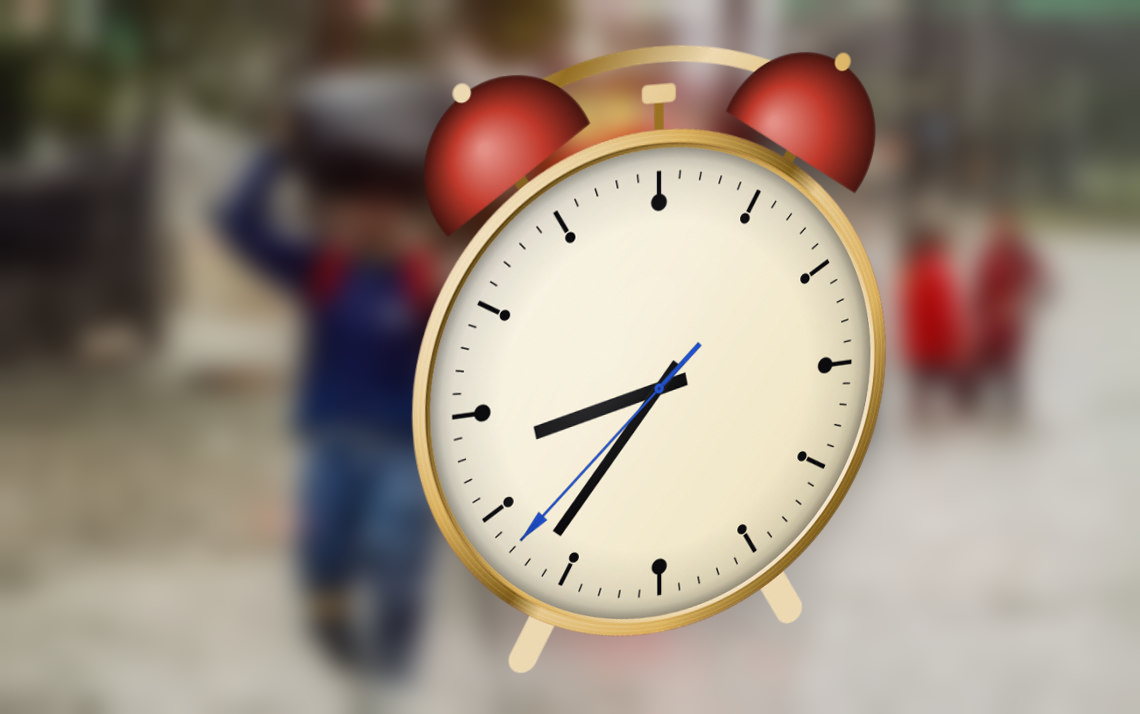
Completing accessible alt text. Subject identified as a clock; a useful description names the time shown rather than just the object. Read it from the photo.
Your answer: 8:36:38
